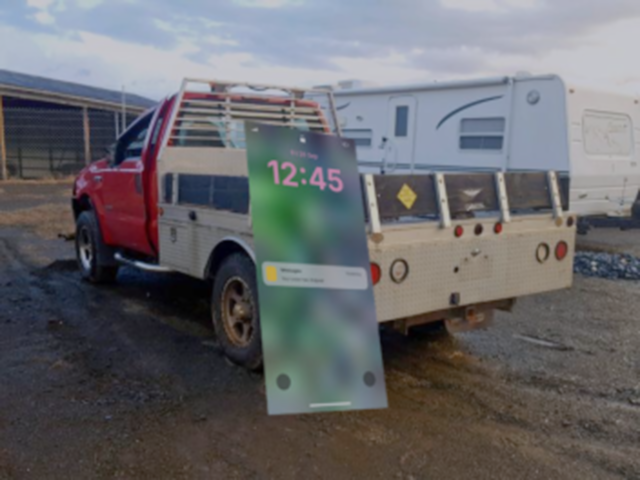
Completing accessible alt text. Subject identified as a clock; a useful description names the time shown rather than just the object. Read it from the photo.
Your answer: 12:45
